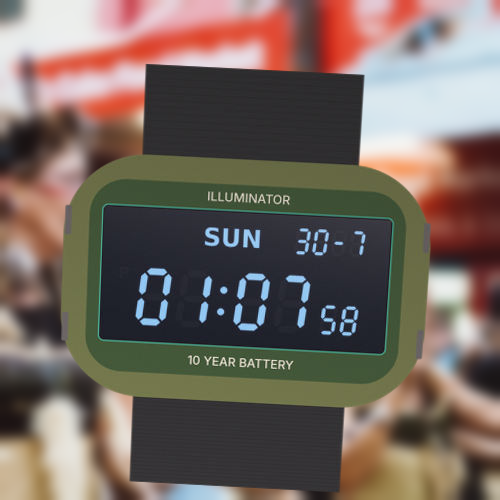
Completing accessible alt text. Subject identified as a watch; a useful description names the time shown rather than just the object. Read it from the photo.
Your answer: 1:07:58
